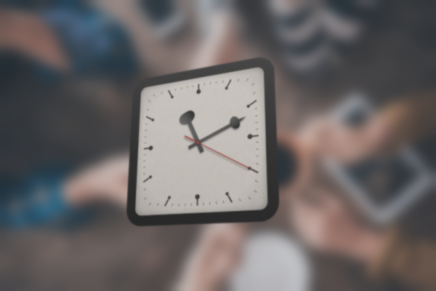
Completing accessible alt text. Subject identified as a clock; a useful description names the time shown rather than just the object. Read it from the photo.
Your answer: 11:11:20
